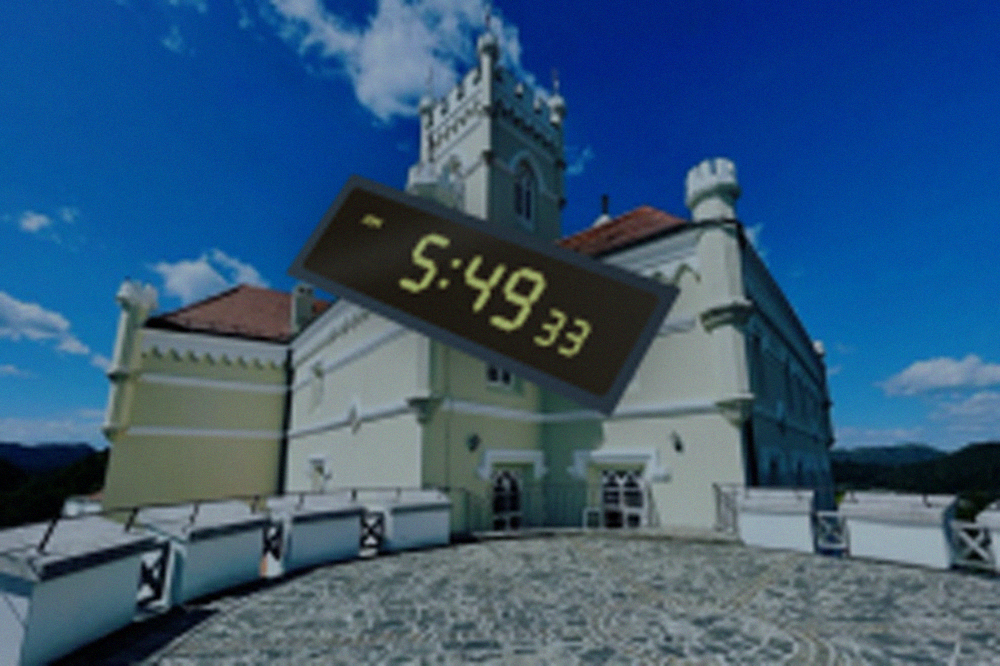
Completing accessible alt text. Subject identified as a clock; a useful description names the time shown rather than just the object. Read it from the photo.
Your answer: 5:49:33
